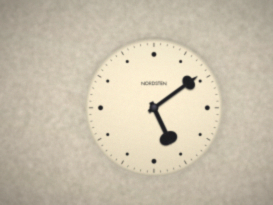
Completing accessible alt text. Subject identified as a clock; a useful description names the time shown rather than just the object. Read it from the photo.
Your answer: 5:09
